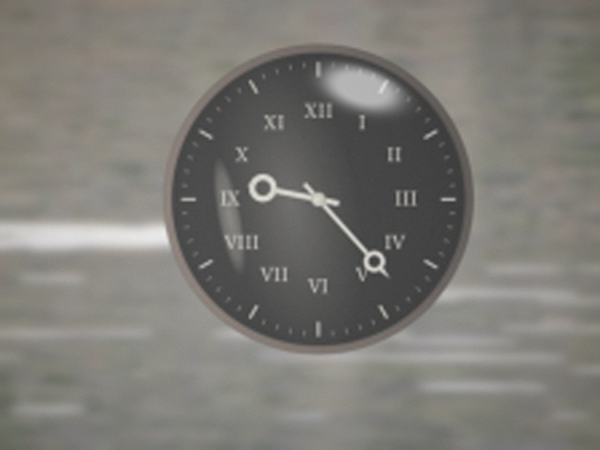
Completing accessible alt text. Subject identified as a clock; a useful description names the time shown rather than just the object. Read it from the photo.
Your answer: 9:23
